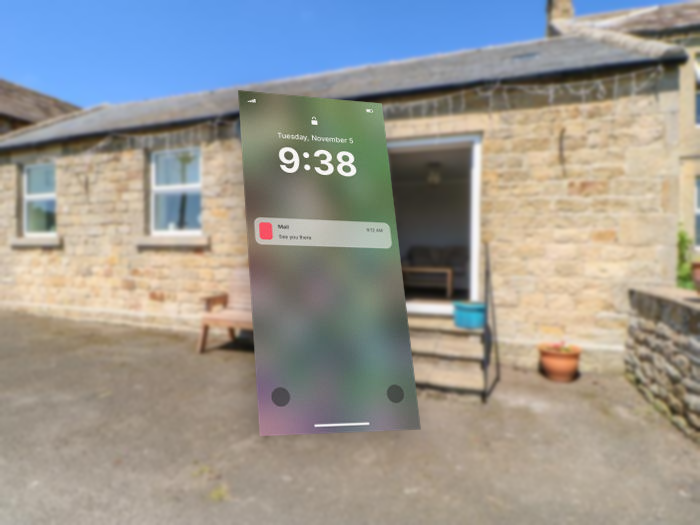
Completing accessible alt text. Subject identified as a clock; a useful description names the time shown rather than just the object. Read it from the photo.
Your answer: 9:38
